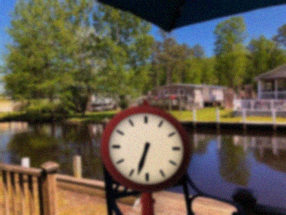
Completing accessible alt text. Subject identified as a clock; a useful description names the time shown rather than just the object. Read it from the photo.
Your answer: 6:33
